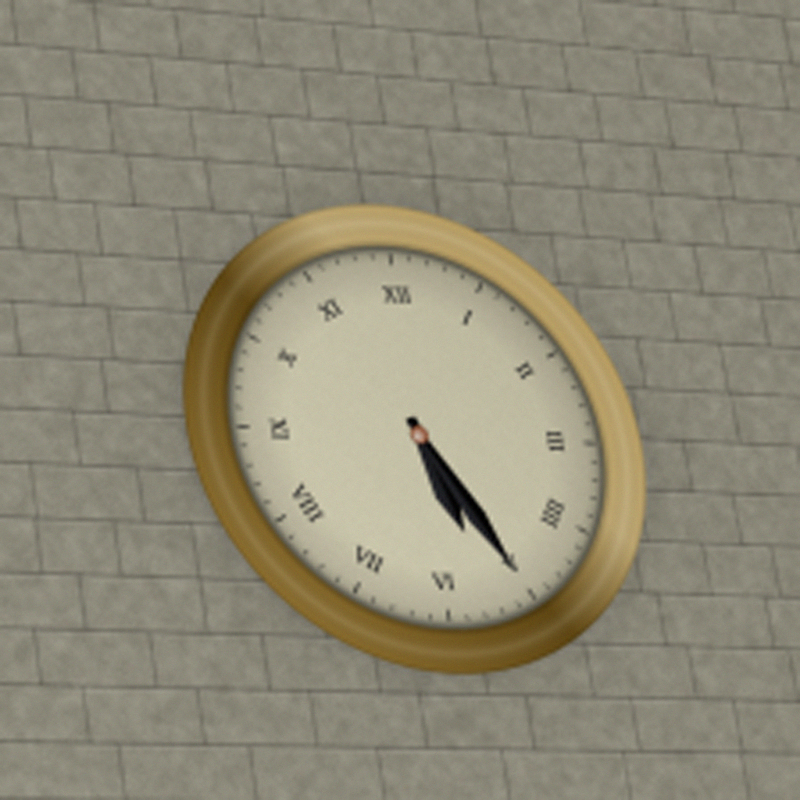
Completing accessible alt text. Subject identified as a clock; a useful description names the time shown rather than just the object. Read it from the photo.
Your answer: 5:25
